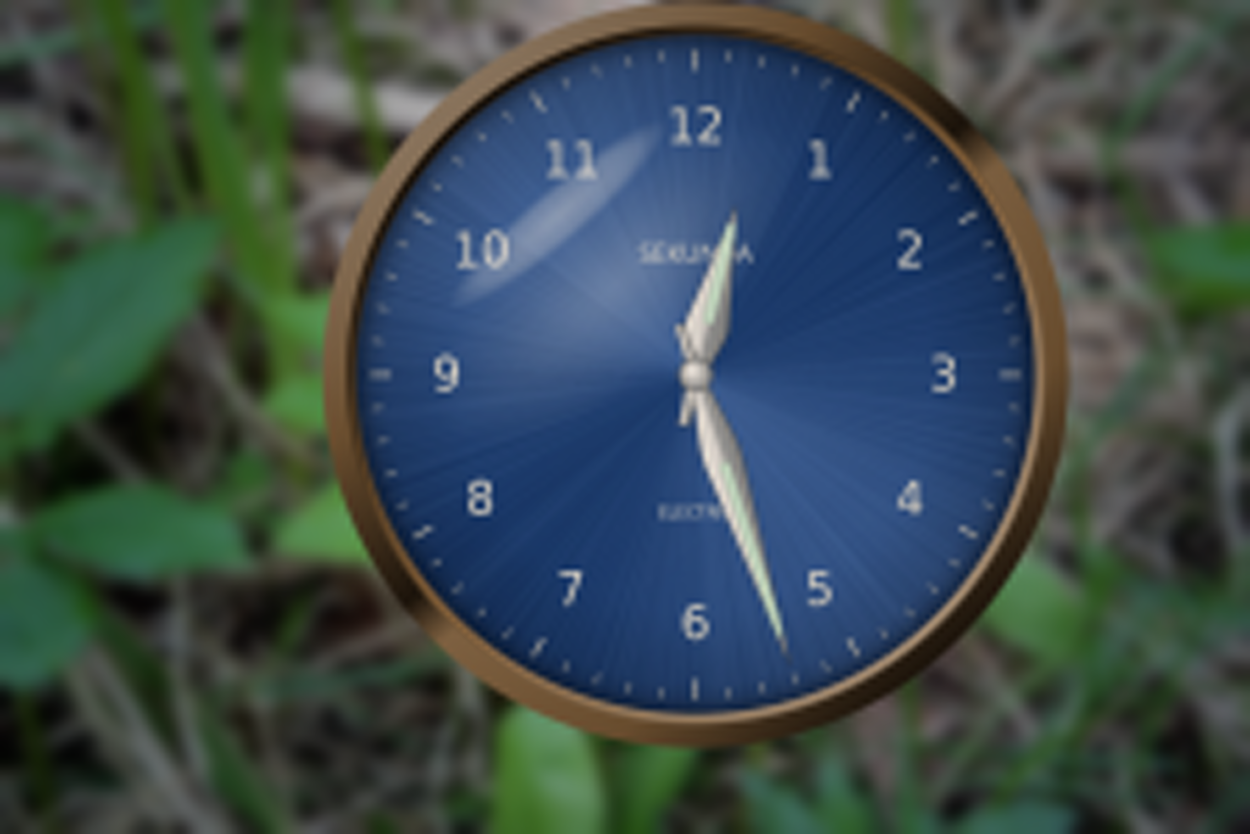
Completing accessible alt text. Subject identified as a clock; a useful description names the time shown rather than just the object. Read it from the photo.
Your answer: 12:27
